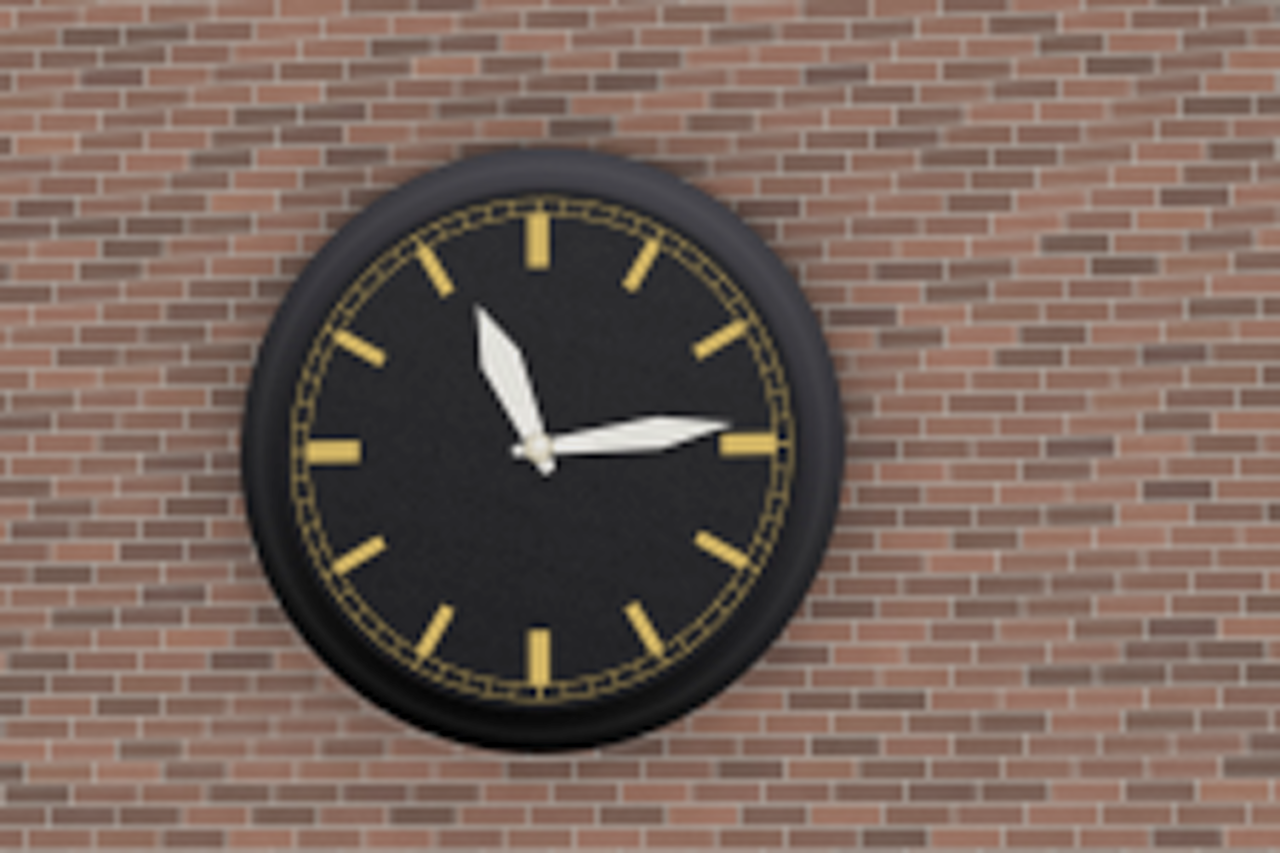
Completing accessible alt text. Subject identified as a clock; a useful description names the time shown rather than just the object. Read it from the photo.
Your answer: 11:14
